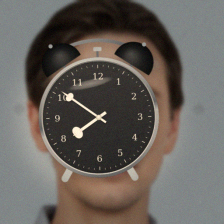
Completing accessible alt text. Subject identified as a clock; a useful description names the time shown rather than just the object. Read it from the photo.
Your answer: 7:51
